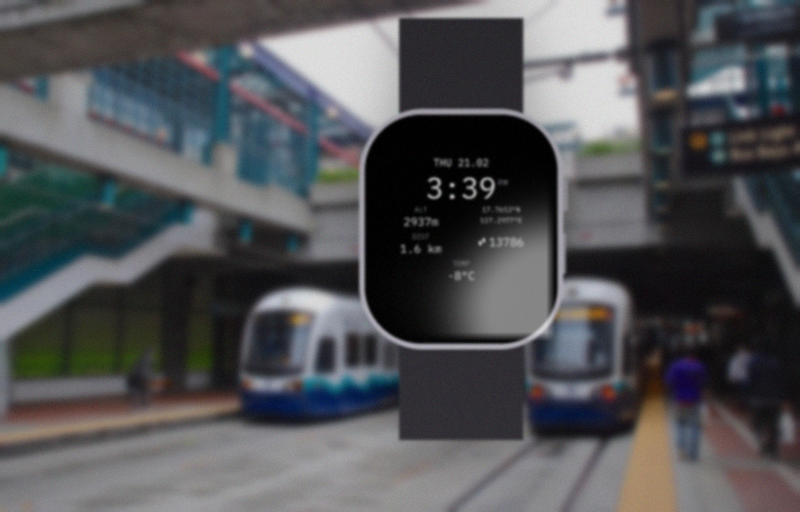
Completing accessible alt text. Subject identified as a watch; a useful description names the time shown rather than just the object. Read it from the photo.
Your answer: 3:39
